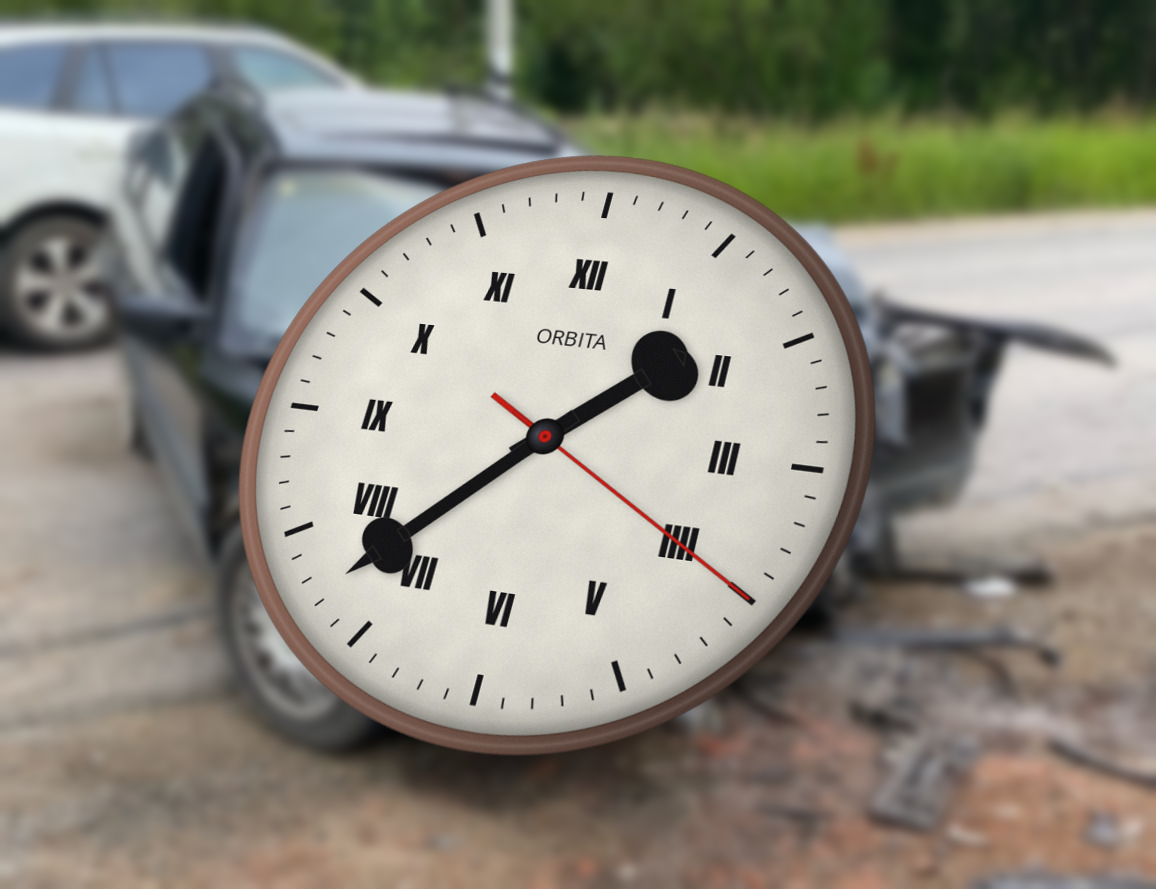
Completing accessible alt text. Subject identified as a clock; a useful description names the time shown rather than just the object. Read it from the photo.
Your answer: 1:37:20
